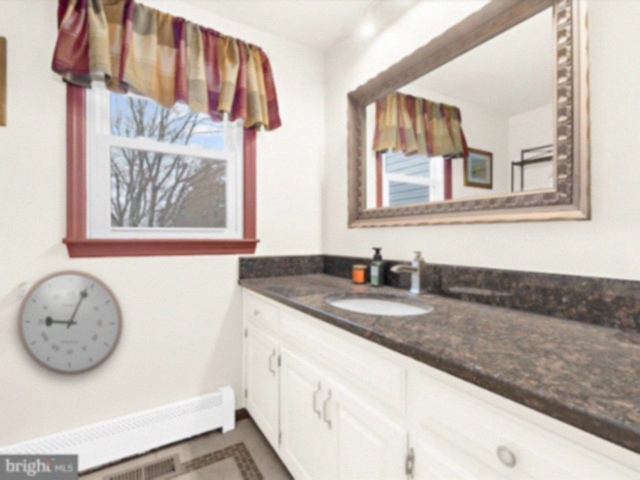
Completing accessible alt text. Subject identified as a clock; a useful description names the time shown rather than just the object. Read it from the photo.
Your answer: 9:04
